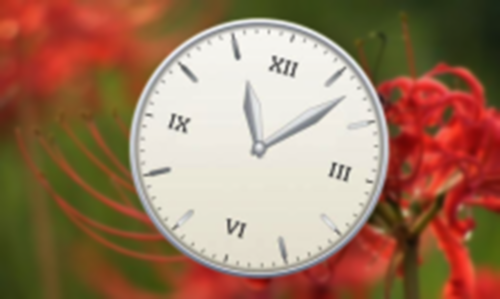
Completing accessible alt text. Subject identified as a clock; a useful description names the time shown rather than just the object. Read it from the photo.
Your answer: 11:07
